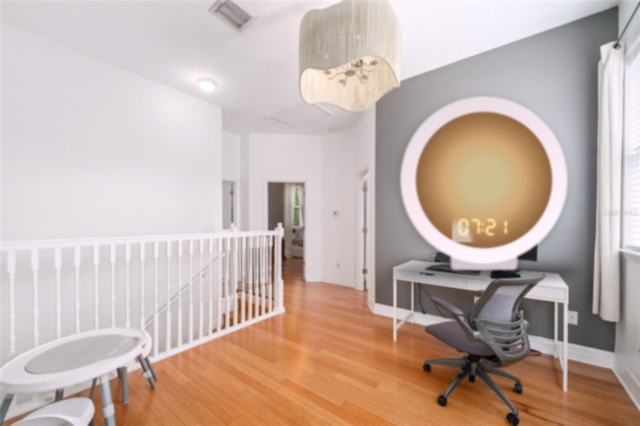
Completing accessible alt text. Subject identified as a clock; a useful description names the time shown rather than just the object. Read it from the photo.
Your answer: 7:21
